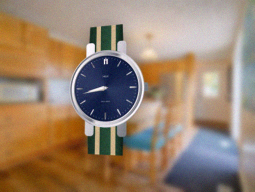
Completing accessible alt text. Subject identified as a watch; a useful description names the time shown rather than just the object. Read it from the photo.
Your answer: 8:43
